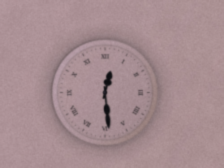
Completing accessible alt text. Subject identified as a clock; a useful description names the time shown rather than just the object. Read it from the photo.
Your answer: 12:29
